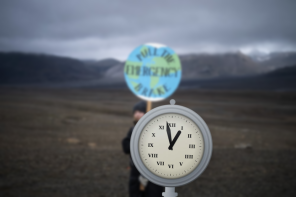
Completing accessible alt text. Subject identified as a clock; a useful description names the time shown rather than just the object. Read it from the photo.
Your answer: 12:58
